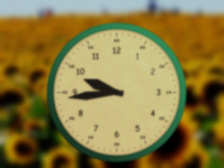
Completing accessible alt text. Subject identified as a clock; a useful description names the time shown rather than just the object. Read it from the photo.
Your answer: 9:44
